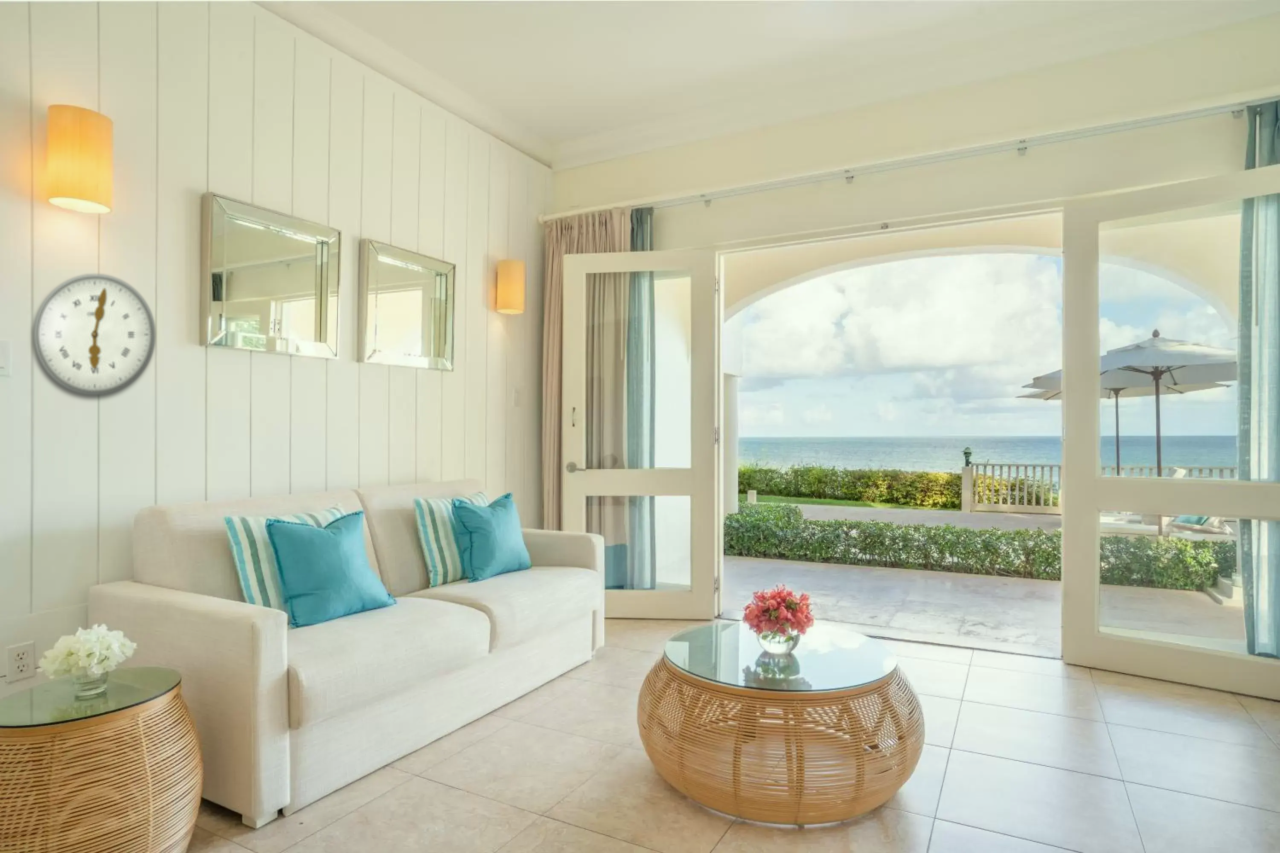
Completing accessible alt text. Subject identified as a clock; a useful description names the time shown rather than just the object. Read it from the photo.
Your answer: 6:02
